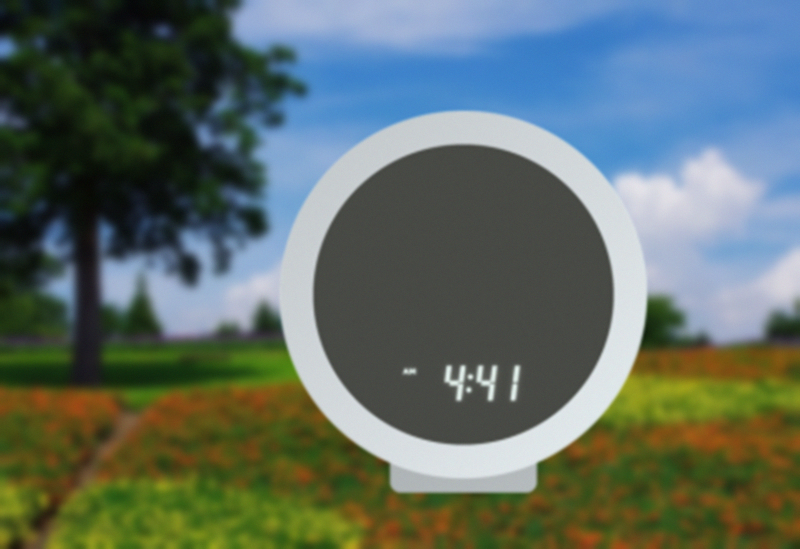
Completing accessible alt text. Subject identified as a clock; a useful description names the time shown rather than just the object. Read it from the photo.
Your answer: 4:41
